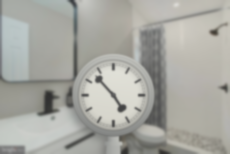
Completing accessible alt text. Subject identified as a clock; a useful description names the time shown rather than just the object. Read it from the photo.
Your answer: 4:53
